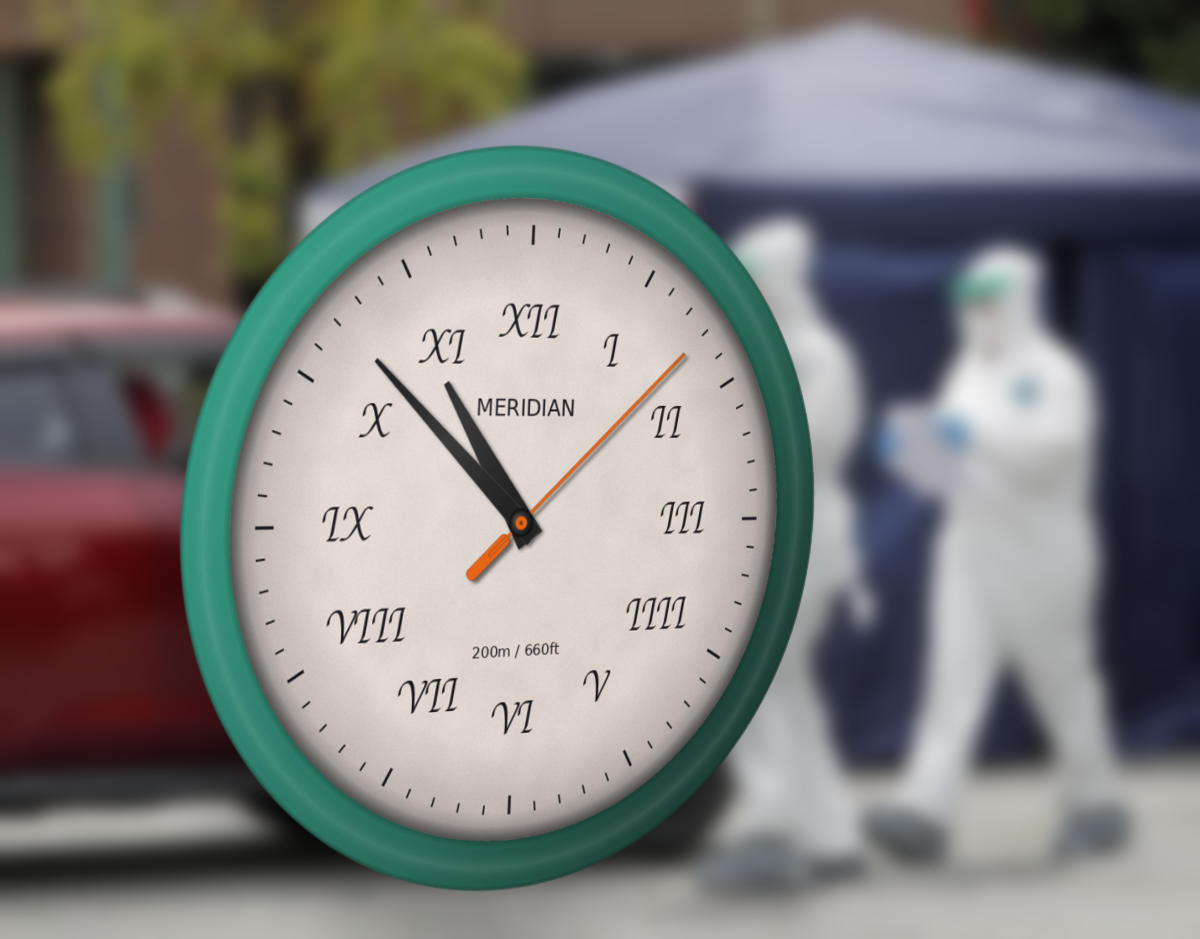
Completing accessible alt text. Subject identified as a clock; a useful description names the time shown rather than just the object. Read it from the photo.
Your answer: 10:52:08
